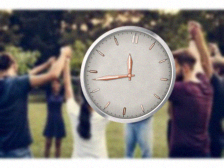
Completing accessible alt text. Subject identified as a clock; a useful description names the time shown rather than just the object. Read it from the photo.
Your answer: 11:43
